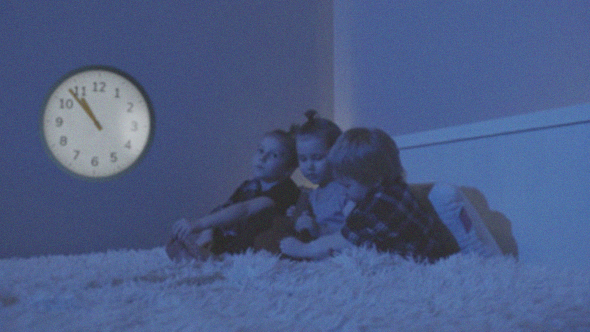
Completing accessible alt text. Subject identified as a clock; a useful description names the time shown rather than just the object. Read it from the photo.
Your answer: 10:53
